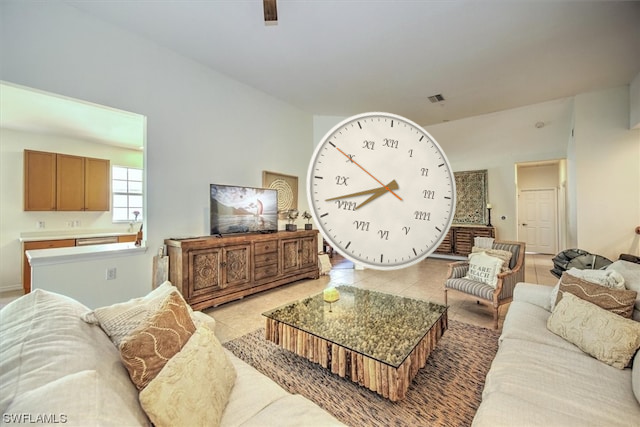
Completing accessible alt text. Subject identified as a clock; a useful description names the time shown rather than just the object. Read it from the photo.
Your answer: 7:41:50
